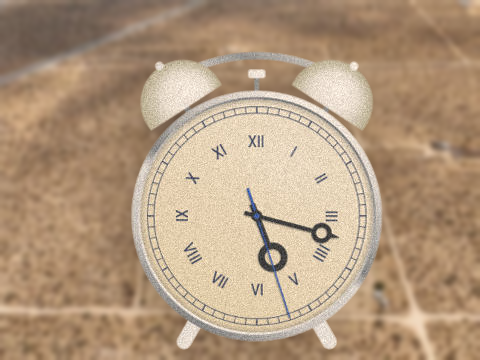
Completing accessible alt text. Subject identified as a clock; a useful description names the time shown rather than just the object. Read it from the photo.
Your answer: 5:17:27
